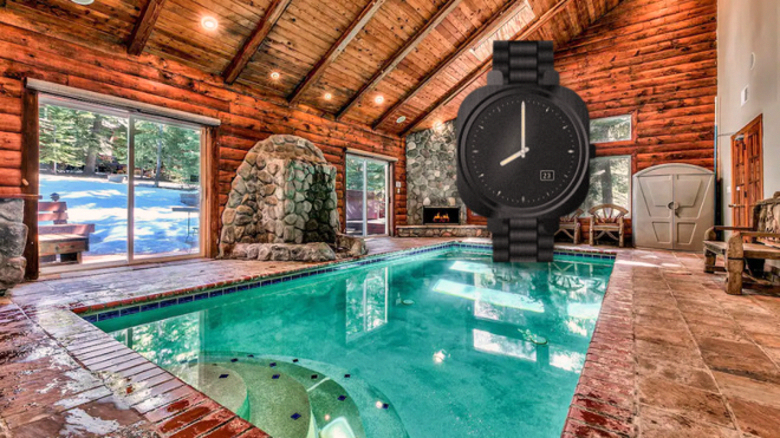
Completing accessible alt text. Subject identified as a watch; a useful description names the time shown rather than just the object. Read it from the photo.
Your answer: 8:00
